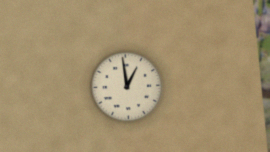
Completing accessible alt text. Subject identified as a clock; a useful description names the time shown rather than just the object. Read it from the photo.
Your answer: 12:59
